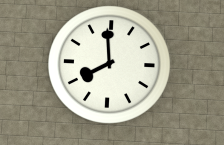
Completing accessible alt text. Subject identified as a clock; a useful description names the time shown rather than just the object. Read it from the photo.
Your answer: 7:59
